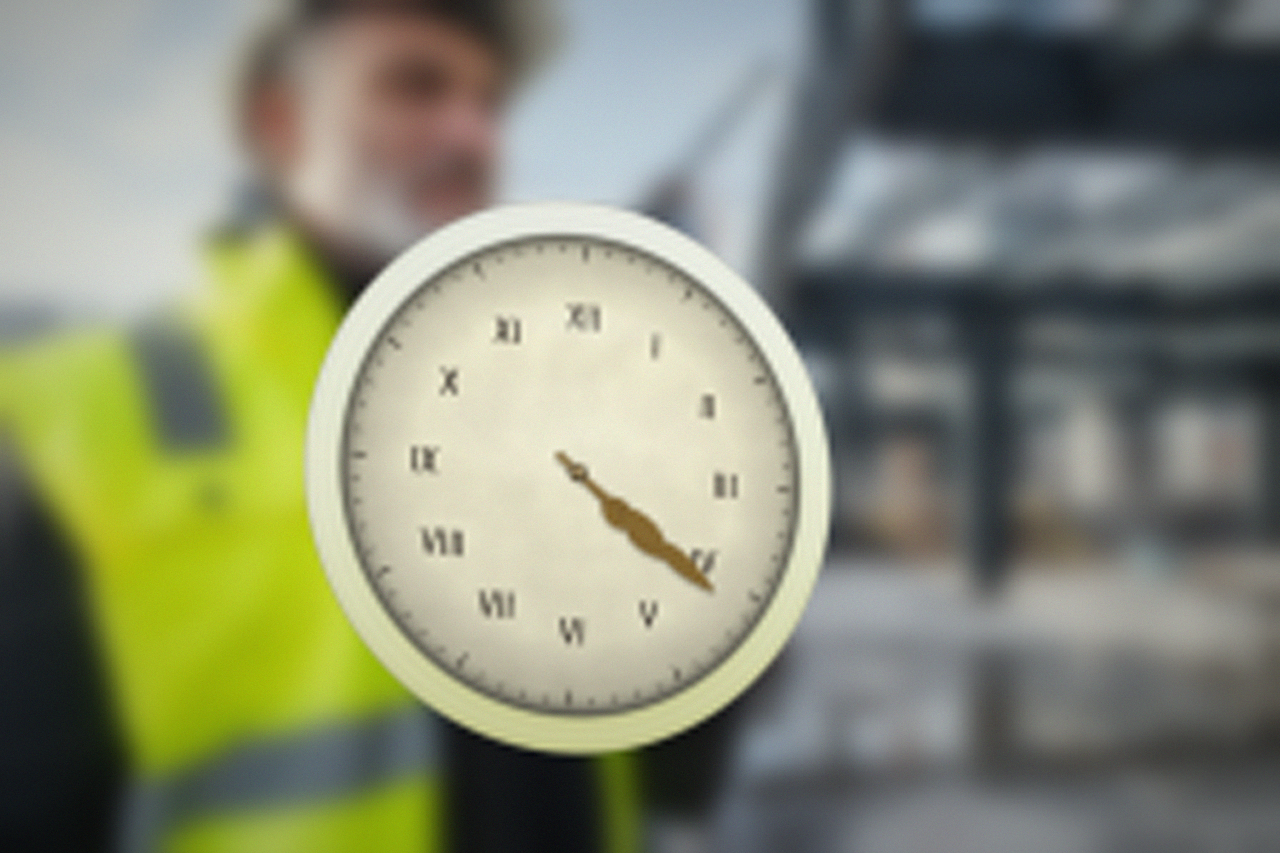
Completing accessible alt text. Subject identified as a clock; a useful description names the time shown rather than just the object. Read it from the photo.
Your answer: 4:21
